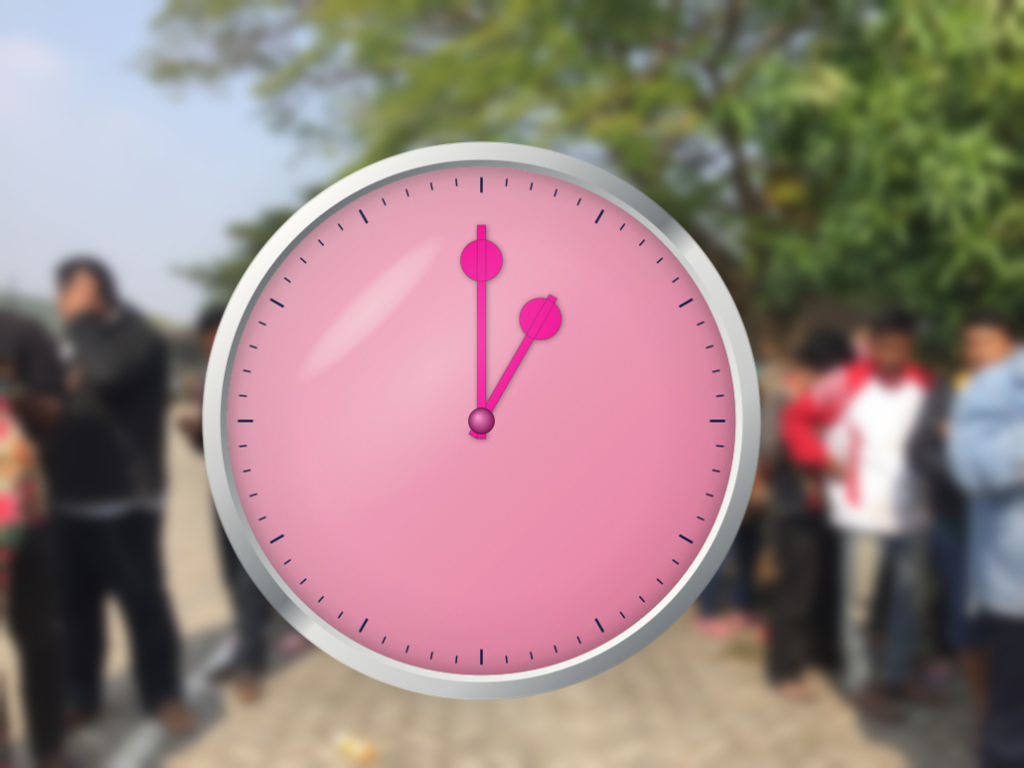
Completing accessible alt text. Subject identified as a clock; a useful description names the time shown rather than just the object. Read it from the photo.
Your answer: 1:00
